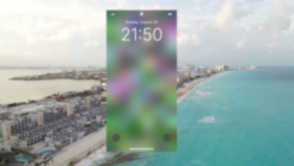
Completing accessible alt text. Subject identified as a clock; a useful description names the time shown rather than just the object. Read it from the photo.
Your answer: 21:50
